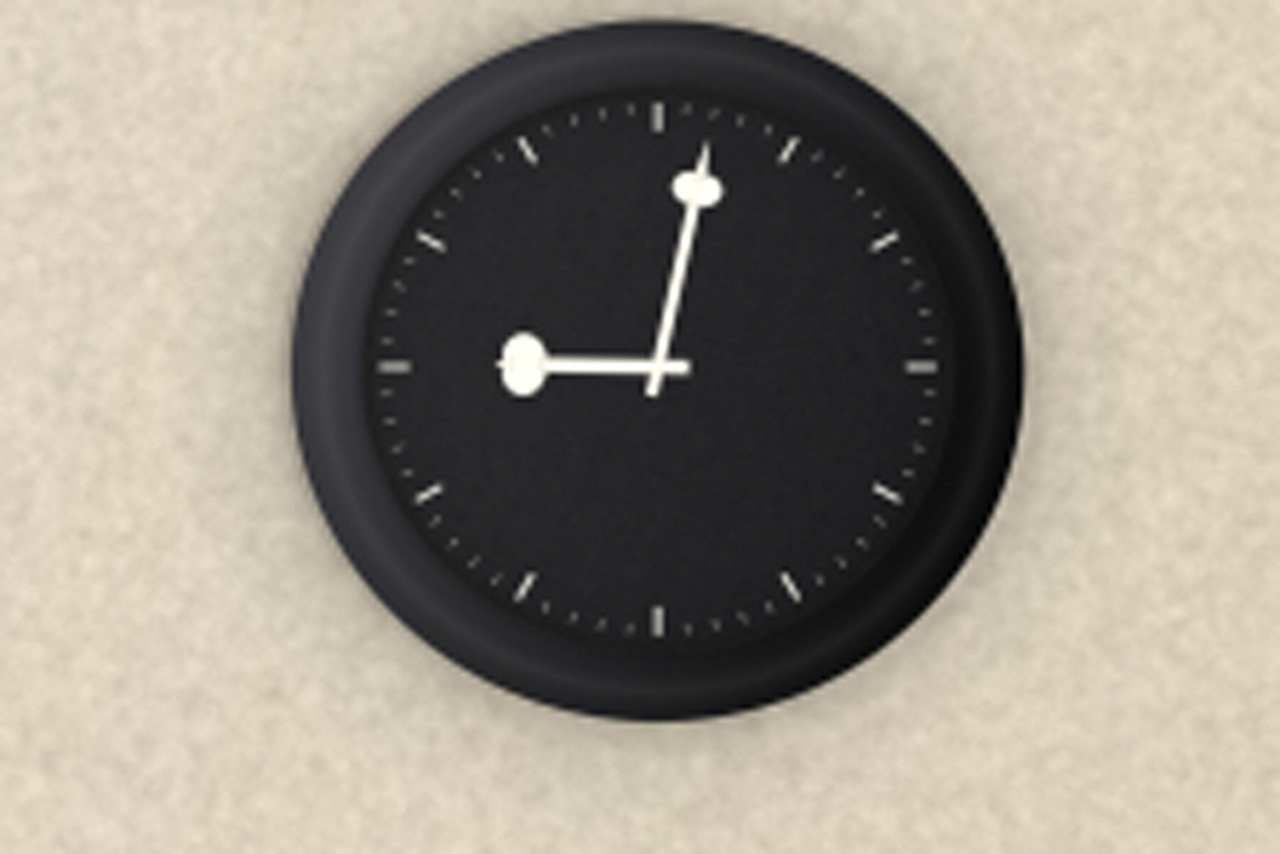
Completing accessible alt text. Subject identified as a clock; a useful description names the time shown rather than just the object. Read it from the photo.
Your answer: 9:02
